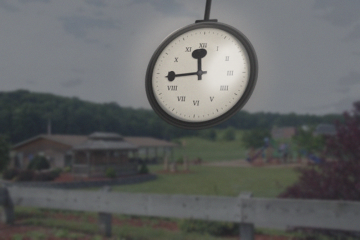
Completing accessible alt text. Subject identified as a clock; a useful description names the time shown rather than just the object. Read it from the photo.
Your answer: 11:44
